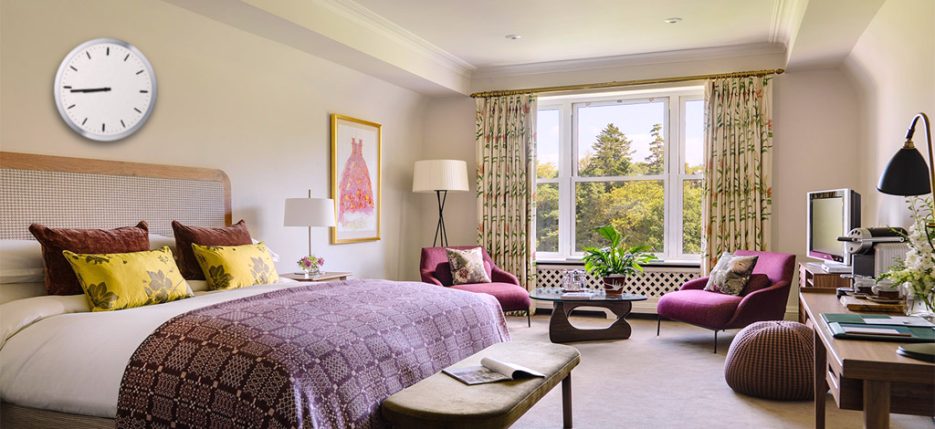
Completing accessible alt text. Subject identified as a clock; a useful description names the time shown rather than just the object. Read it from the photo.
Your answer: 8:44
